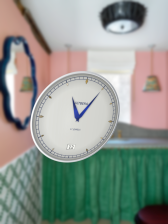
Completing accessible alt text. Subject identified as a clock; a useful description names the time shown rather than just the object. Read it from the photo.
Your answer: 11:05
